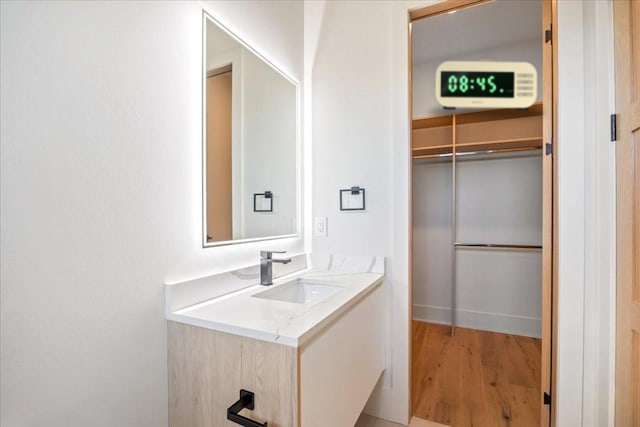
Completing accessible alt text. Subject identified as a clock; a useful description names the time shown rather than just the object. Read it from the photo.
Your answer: 8:45
